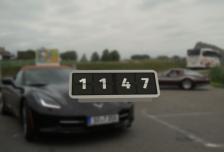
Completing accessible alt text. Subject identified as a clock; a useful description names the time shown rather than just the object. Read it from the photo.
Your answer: 11:47
